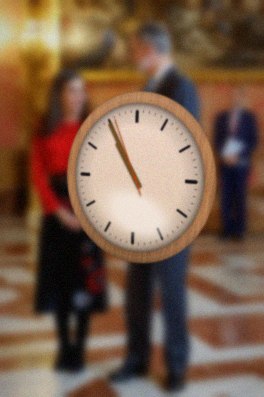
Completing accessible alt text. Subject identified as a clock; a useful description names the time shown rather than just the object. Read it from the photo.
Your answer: 10:54:56
